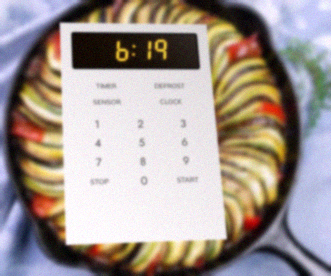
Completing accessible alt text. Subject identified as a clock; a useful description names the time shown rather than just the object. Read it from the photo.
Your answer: 6:19
